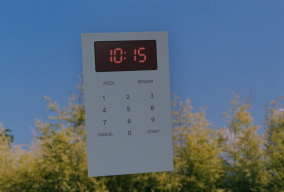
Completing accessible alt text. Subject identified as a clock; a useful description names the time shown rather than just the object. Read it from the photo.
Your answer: 10:15
